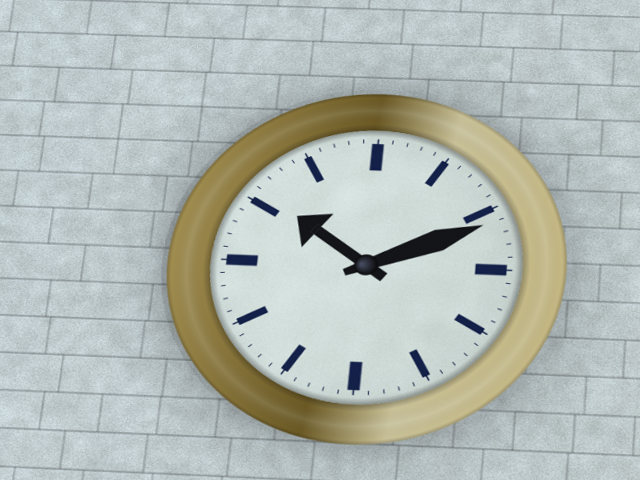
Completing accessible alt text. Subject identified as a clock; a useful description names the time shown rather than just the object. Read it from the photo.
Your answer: 10:11
